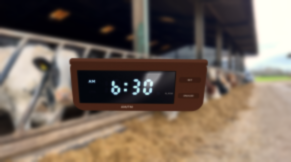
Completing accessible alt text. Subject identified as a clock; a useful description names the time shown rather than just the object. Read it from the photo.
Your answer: 6:30
